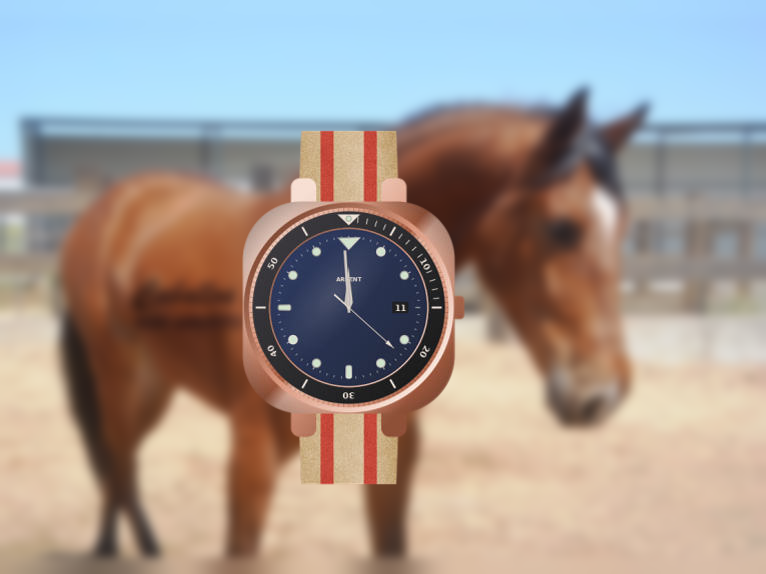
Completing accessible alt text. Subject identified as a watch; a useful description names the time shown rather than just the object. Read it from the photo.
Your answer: 11:59:22
